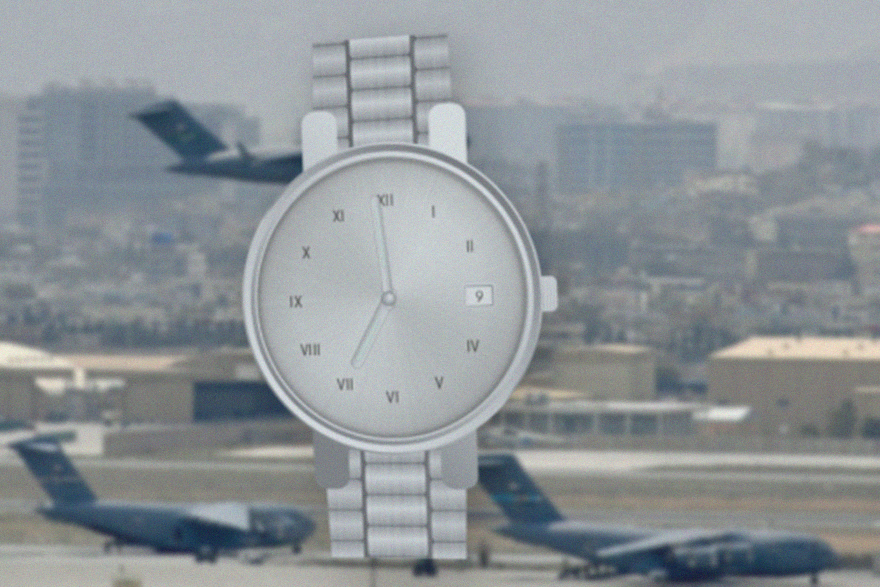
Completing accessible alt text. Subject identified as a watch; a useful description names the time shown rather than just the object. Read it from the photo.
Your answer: 6:59
